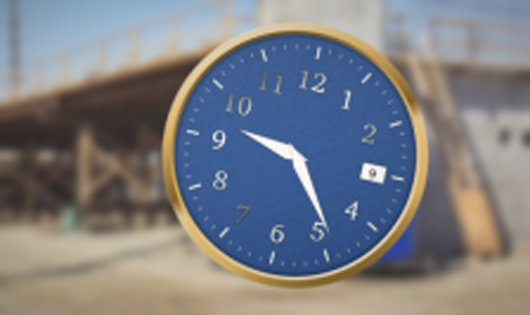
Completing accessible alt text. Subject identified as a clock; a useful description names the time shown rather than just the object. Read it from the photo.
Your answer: 9:24
